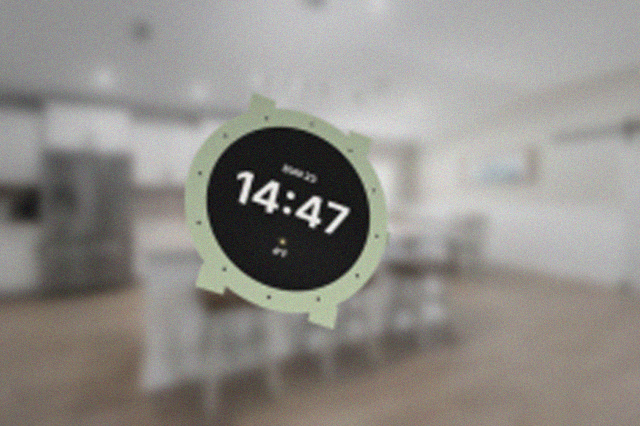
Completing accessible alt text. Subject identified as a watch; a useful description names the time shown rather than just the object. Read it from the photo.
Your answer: 14:47
